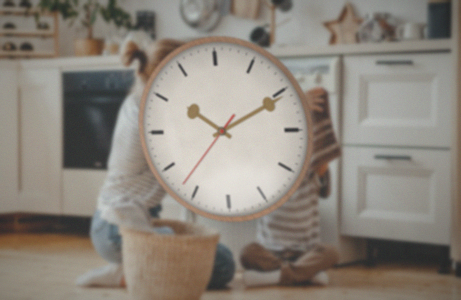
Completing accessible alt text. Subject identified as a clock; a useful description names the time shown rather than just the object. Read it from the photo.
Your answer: 10:10:37
